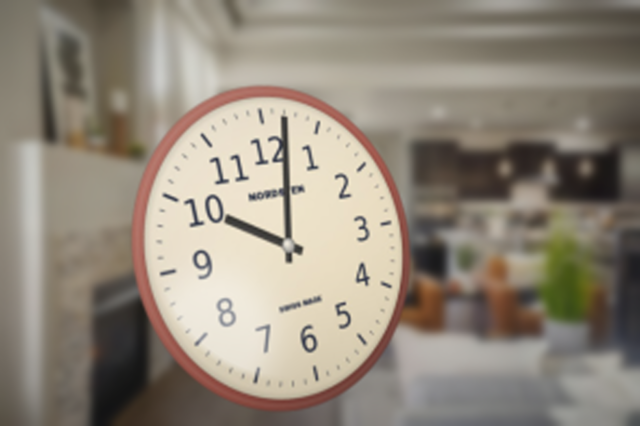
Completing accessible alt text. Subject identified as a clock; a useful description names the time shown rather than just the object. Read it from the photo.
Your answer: 10:02
